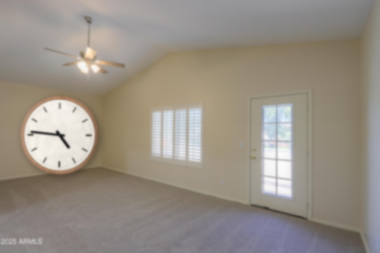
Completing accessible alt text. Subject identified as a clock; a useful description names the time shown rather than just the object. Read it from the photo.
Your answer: 4:46
